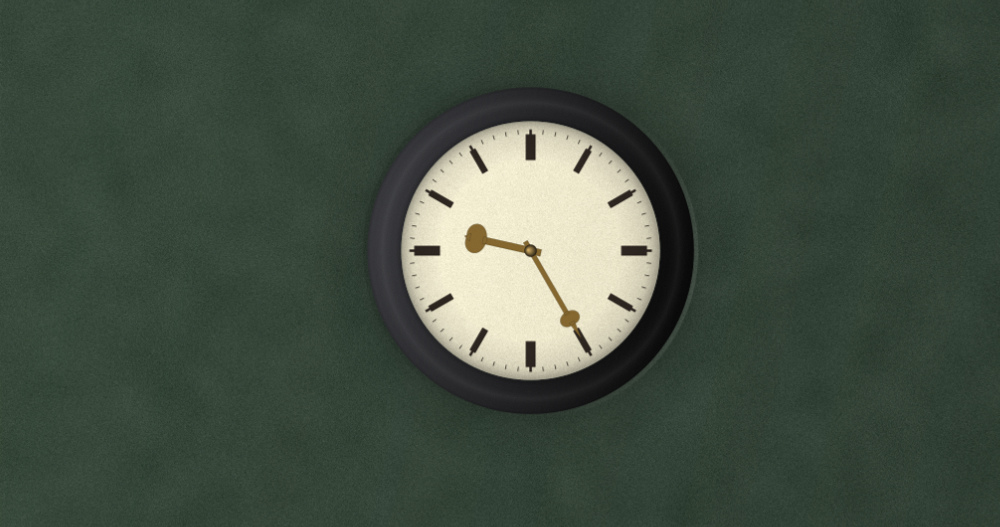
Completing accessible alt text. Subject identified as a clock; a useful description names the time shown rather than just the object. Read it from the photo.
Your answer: 9:25
